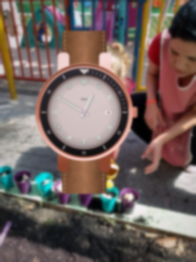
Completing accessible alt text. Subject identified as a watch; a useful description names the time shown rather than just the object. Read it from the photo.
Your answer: 12:50
